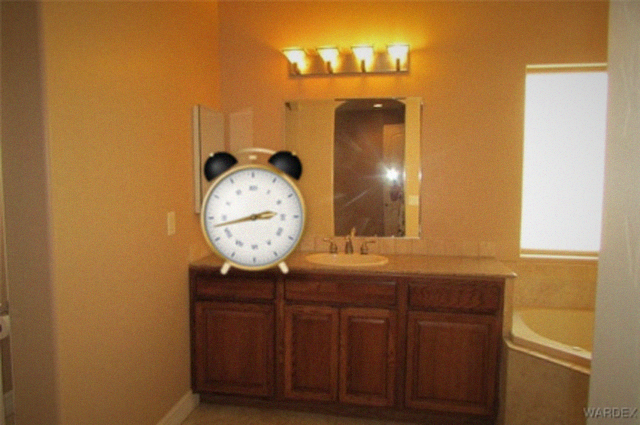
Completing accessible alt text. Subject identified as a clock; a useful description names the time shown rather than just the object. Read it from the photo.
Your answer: 2:43
